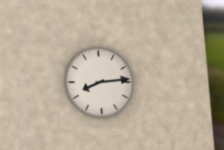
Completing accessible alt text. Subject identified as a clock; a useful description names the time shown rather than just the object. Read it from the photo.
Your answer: 8:14
